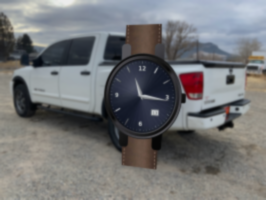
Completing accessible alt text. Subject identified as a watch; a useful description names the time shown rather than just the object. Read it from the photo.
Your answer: 11:16
